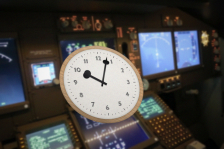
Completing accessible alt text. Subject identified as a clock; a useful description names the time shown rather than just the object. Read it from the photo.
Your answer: 10:03
